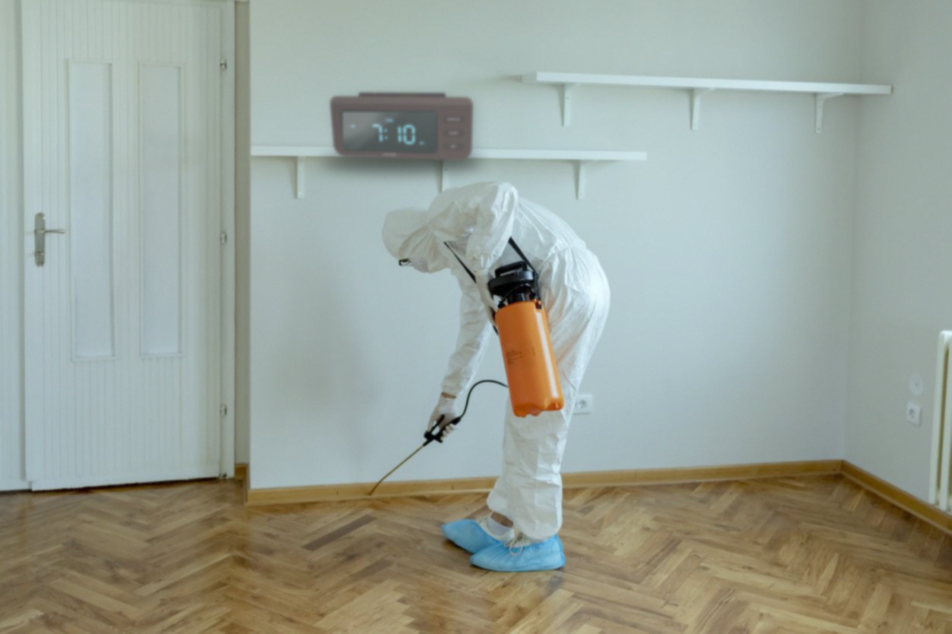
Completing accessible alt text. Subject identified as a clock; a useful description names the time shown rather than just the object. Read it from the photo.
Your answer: 7:10
